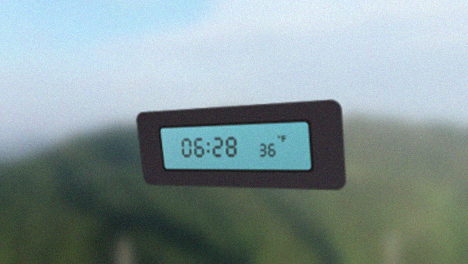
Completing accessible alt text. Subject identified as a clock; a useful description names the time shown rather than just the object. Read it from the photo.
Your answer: 6:28
